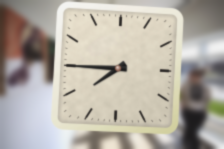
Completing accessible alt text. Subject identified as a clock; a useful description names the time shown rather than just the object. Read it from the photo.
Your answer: 7:45
